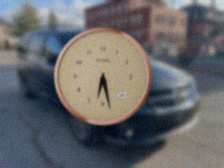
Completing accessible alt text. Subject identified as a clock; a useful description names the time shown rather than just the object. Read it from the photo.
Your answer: 6:28
